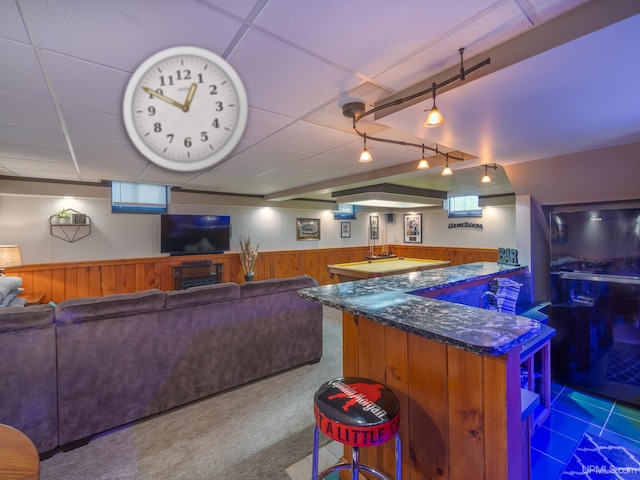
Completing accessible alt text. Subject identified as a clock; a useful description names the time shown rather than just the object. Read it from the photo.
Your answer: 12:50
